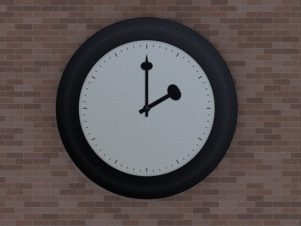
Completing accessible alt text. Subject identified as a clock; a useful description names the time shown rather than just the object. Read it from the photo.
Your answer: 2:00
